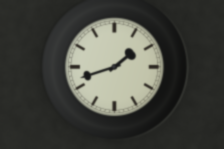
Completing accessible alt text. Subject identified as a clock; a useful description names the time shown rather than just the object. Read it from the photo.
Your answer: 1:42
